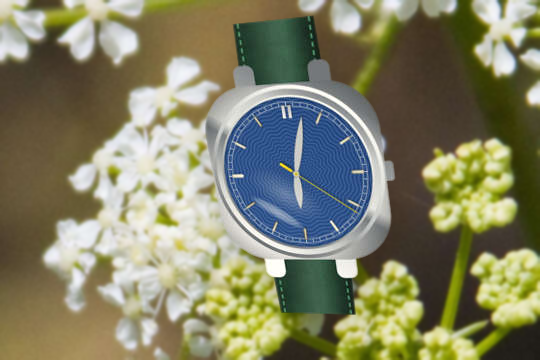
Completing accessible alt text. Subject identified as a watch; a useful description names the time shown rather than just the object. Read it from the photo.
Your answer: 6:02:21
